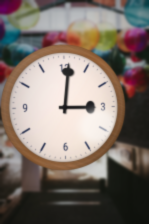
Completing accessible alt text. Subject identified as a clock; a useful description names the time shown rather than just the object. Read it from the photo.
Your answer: 3:01
